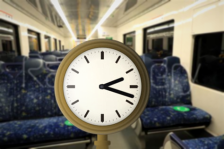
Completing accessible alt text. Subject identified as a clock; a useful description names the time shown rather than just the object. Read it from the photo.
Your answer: 2:18
